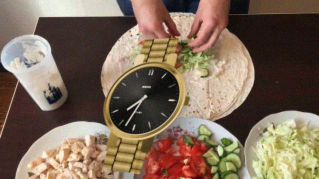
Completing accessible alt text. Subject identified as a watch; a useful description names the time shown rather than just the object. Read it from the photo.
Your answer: 7:33
